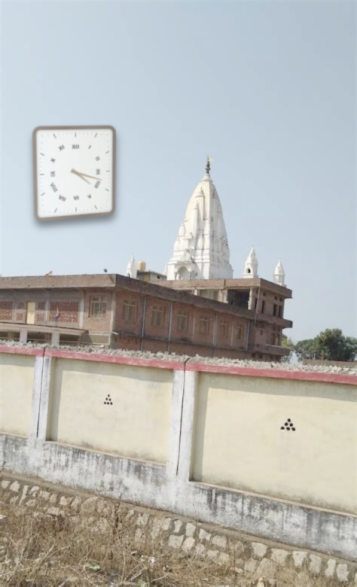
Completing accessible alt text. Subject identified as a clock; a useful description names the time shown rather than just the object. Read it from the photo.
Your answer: 4:18
